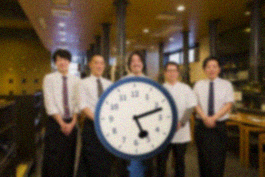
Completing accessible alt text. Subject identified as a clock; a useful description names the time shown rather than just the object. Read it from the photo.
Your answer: 5:12
